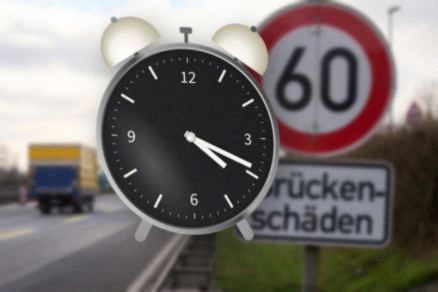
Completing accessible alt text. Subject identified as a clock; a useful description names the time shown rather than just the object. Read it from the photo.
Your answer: 4:19
